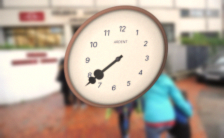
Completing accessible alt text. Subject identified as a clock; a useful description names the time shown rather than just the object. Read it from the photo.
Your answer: 7:38
